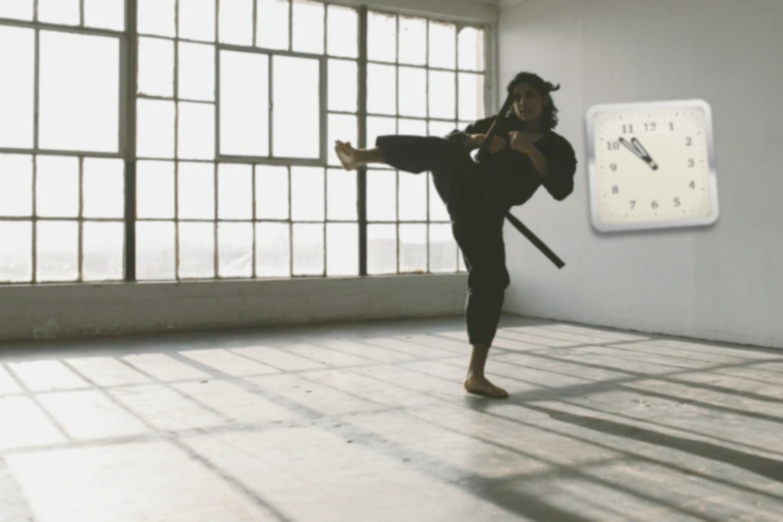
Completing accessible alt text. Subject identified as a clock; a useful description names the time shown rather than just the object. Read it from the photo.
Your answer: 10:52
